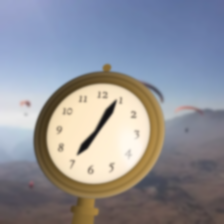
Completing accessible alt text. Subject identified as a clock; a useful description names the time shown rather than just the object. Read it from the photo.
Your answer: 7:04
